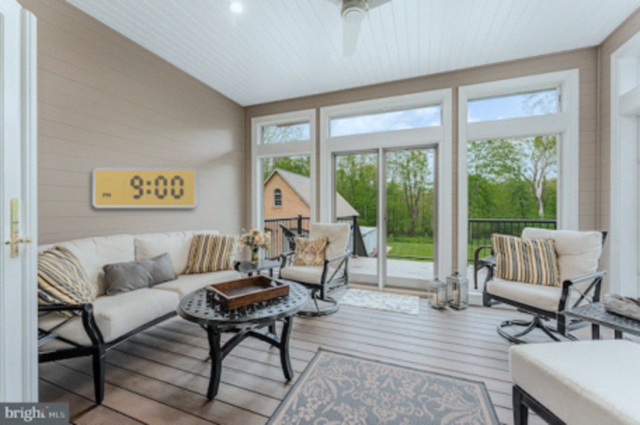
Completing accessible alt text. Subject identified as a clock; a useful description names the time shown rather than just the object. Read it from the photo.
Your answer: 9:00
